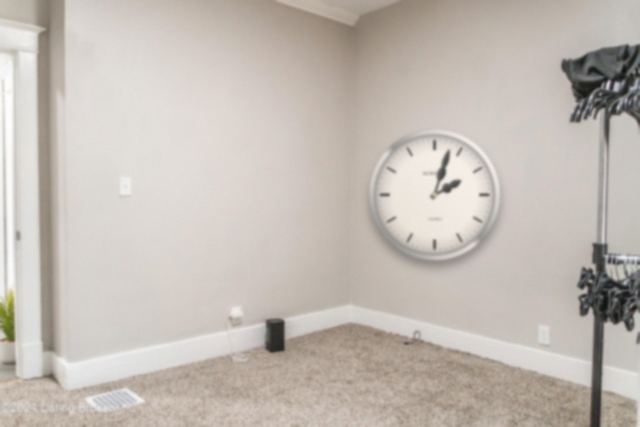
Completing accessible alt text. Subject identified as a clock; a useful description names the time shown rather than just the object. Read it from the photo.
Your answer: 2:03
